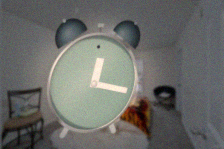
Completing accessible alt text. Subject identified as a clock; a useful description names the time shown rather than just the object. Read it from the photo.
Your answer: 12:17
